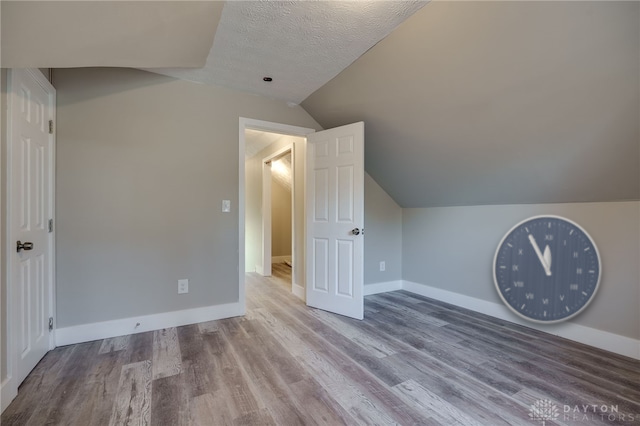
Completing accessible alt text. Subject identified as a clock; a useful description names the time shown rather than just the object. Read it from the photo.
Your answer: 11:55
